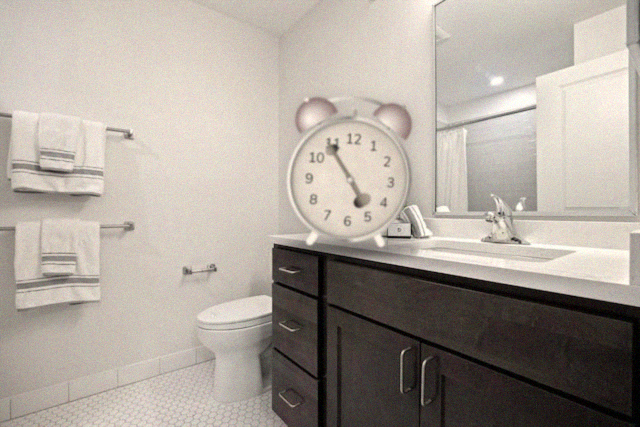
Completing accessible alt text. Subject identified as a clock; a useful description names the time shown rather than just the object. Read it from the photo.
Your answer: 4:54
